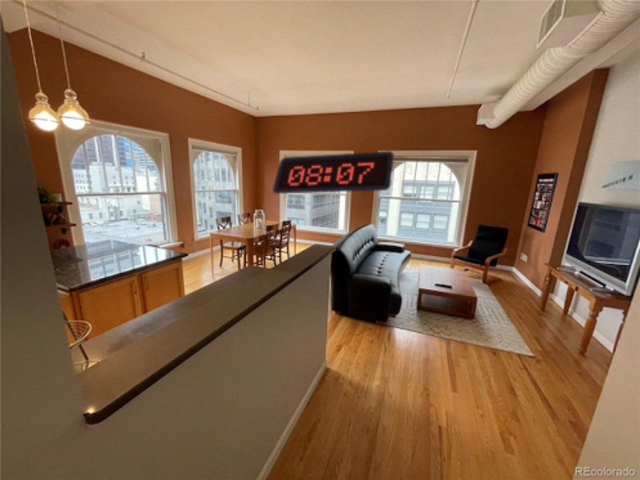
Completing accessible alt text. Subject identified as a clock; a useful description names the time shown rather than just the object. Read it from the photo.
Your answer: 8:07
